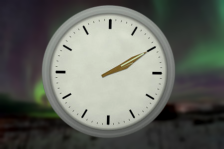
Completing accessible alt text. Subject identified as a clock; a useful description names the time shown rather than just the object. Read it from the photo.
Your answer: 2:10
